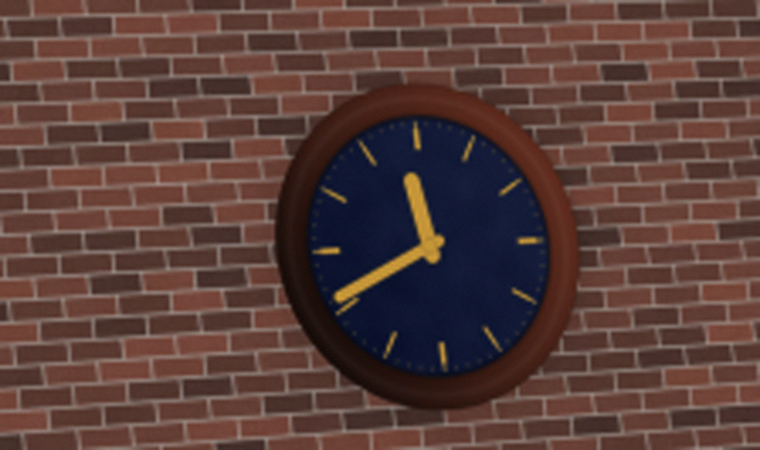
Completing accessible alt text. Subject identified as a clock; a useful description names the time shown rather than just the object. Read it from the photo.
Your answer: 11:41
